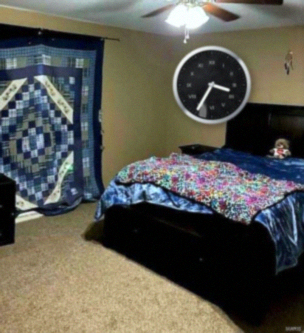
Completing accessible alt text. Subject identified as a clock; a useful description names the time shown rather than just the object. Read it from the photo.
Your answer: 3:35
